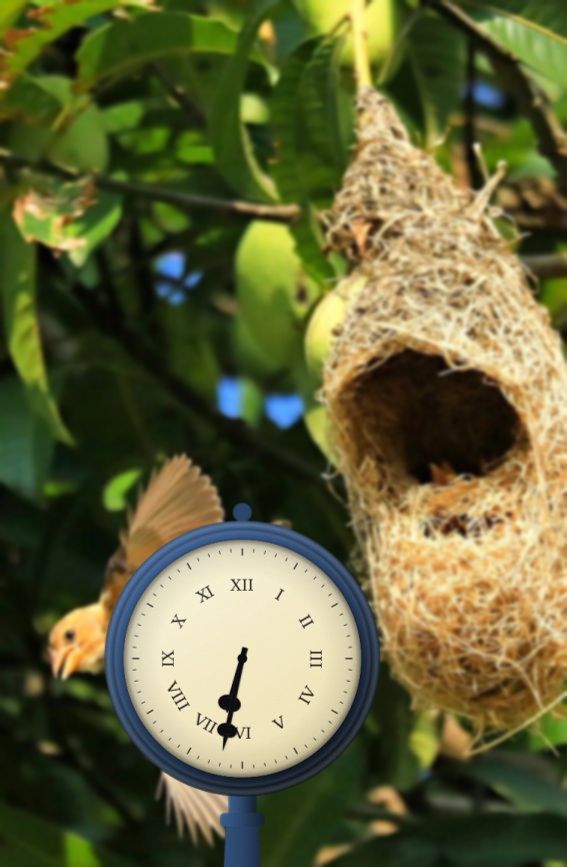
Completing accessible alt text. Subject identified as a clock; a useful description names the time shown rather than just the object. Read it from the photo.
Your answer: 6:32
